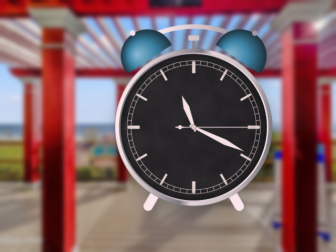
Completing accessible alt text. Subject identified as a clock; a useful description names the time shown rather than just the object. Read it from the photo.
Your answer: 11:19:15
